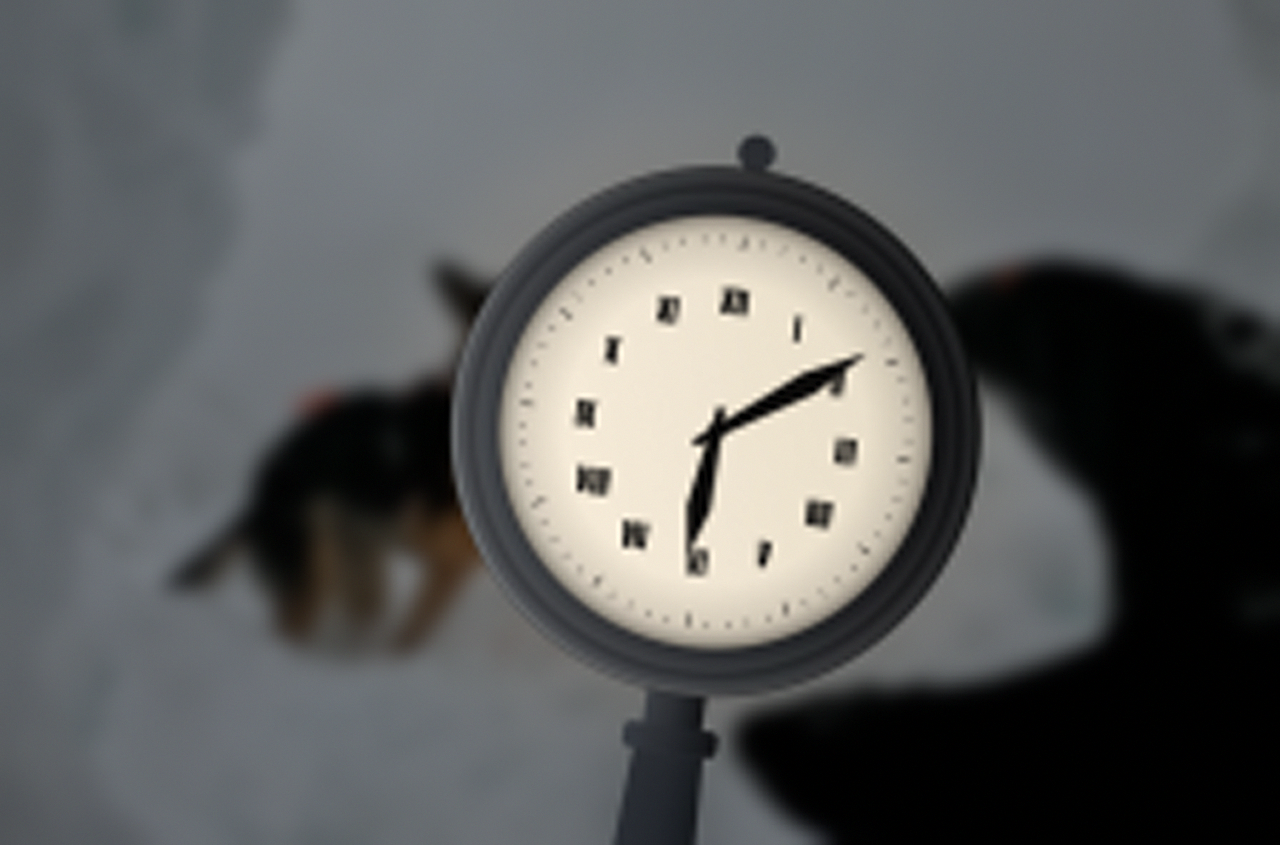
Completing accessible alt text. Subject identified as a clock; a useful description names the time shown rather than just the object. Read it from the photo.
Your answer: 6:09
